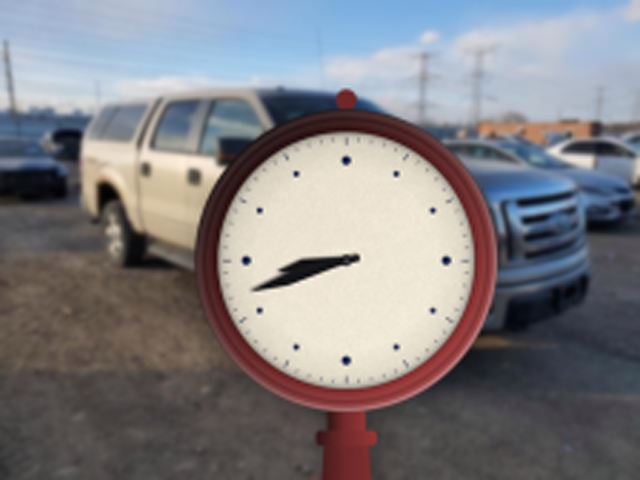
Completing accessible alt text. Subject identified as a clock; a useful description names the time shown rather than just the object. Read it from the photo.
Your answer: 8:42
